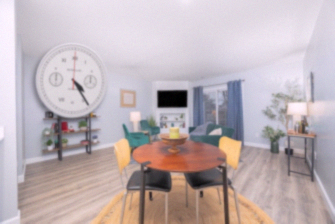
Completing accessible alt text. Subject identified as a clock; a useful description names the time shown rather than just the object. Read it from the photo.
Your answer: 4:24
